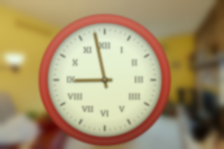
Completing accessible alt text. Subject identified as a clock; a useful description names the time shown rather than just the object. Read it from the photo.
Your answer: 8:58
